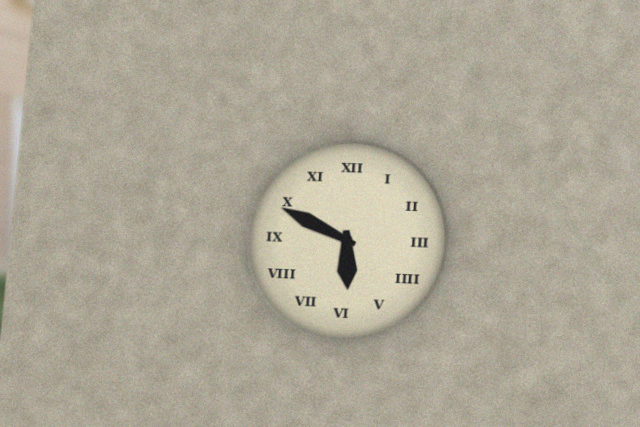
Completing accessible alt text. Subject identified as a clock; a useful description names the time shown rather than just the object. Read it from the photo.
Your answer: 5:49
